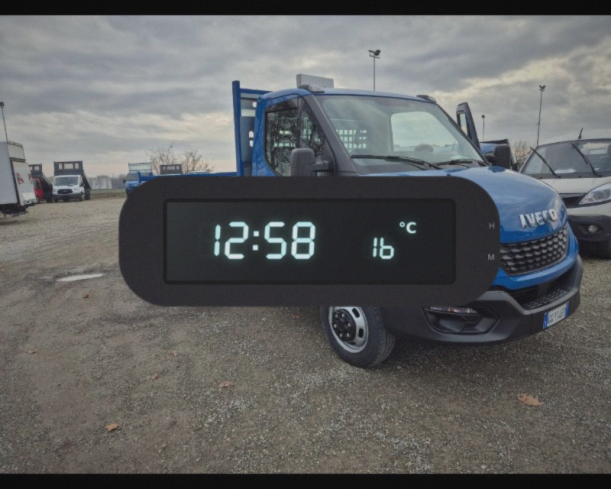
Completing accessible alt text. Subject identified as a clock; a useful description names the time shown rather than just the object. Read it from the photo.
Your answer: 12:58
